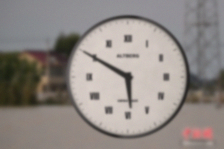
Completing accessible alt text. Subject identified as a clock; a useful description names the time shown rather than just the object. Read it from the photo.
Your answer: 5:50
